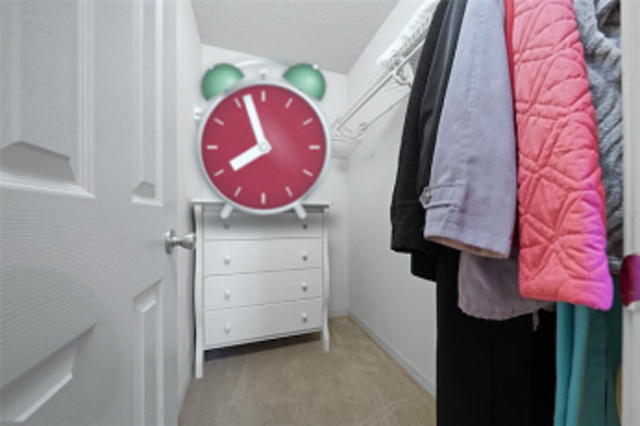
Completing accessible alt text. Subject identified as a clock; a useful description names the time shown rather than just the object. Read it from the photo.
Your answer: 7:57
